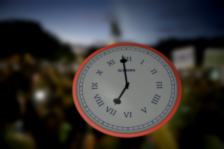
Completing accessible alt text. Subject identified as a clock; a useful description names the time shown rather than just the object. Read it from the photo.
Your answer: 6:59
